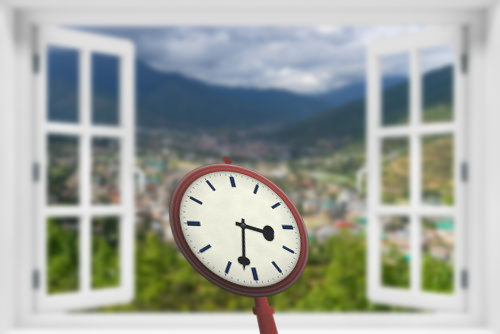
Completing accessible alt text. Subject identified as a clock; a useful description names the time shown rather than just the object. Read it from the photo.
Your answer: 3:32
